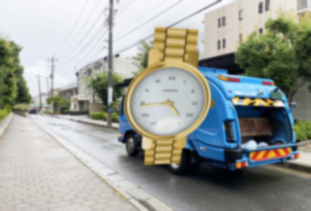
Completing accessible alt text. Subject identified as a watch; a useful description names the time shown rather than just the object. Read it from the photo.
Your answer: 4:44
